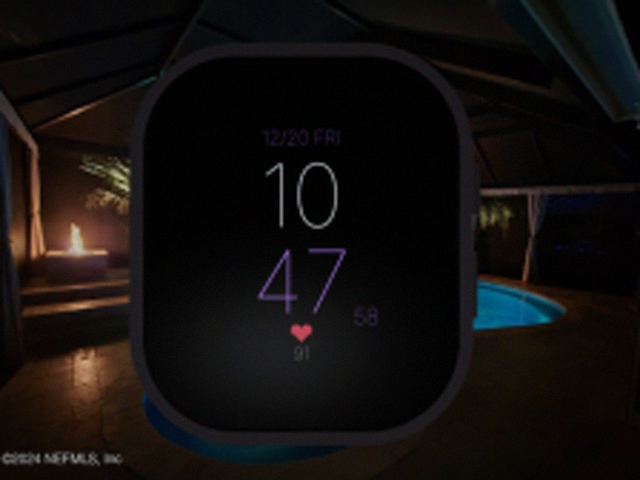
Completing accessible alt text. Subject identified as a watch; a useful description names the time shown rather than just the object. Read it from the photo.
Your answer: 10:47:58
